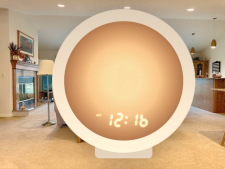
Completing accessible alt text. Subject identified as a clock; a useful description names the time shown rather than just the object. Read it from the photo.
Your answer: 12:16
